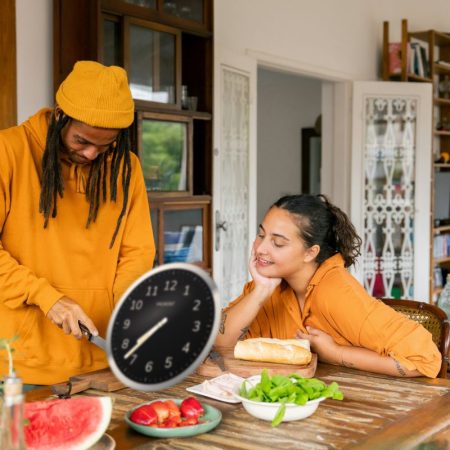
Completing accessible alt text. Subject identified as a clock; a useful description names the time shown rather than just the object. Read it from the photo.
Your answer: 7:37
